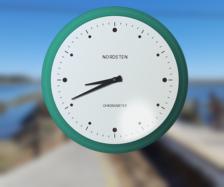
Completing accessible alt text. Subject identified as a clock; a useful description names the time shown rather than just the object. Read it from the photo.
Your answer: 8:41
